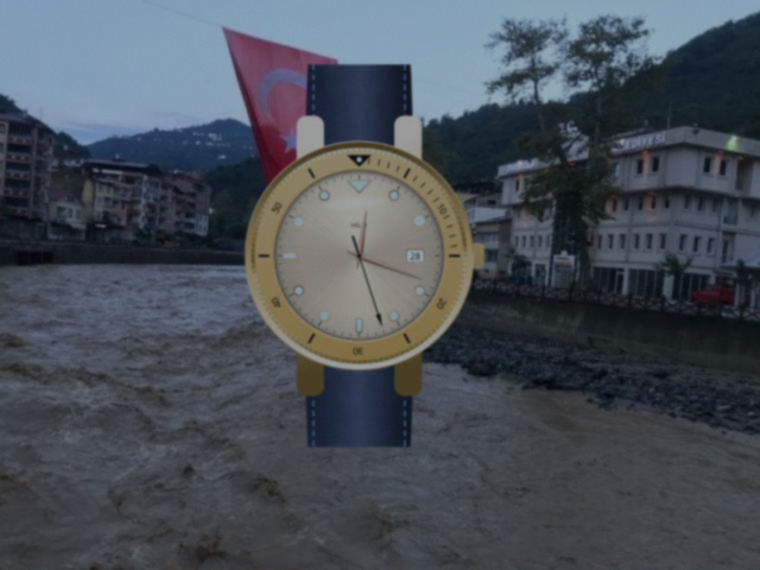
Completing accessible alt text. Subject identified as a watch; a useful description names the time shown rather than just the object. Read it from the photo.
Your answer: 12:18:27
